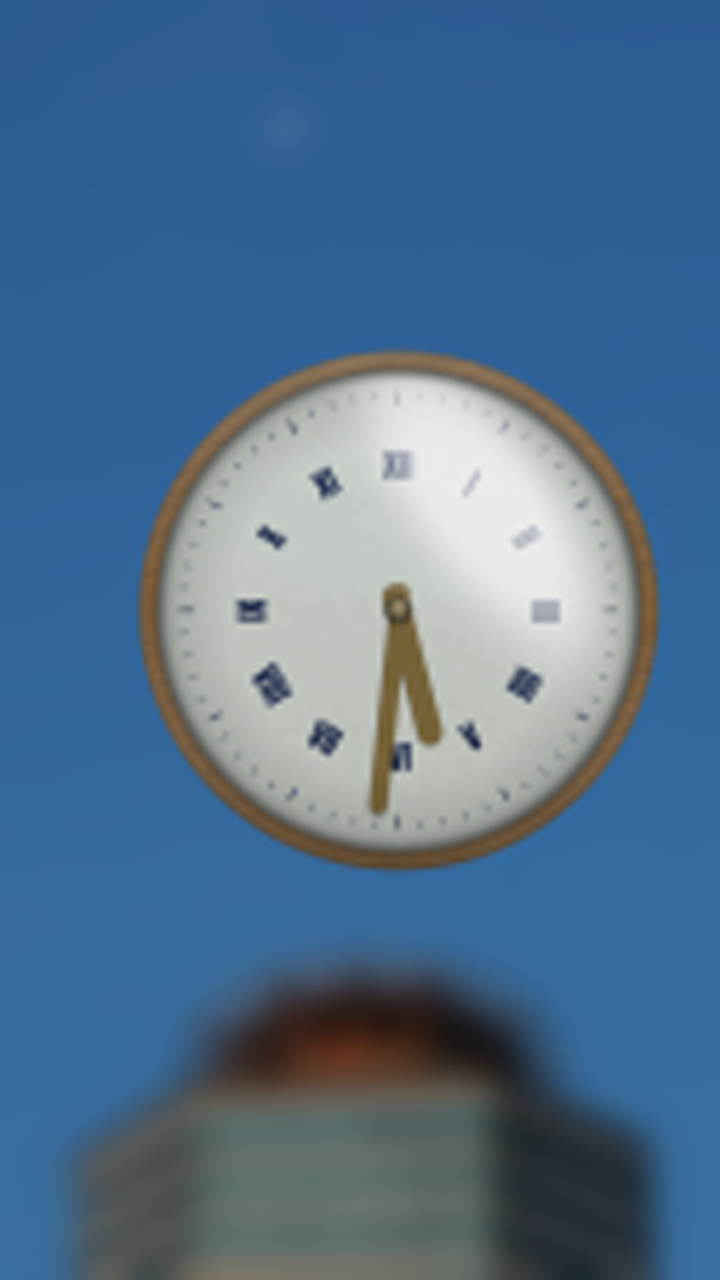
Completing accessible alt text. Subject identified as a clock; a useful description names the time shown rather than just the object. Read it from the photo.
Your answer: 5:31
